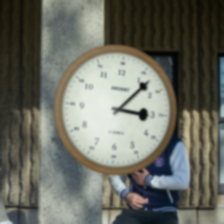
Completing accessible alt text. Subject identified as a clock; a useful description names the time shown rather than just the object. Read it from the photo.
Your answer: 3:07
